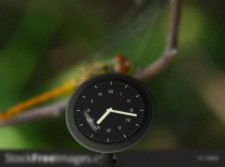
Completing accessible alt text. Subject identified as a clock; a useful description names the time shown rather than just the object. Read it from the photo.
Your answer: 7:17
